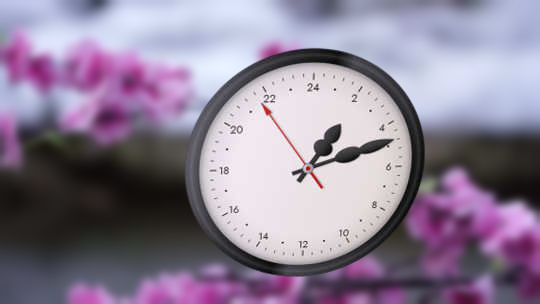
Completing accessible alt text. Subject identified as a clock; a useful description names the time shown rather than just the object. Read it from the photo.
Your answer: 2:11:54
